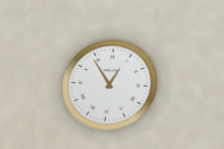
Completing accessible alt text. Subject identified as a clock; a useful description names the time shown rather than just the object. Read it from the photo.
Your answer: 12:54
